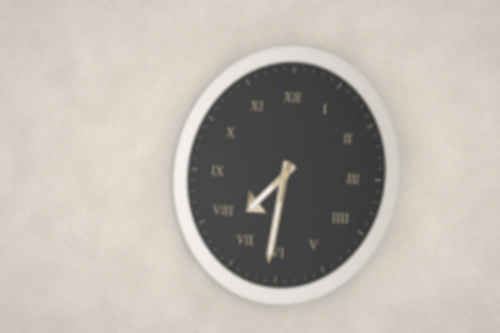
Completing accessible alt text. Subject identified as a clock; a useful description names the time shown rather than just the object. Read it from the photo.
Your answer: 7:31
